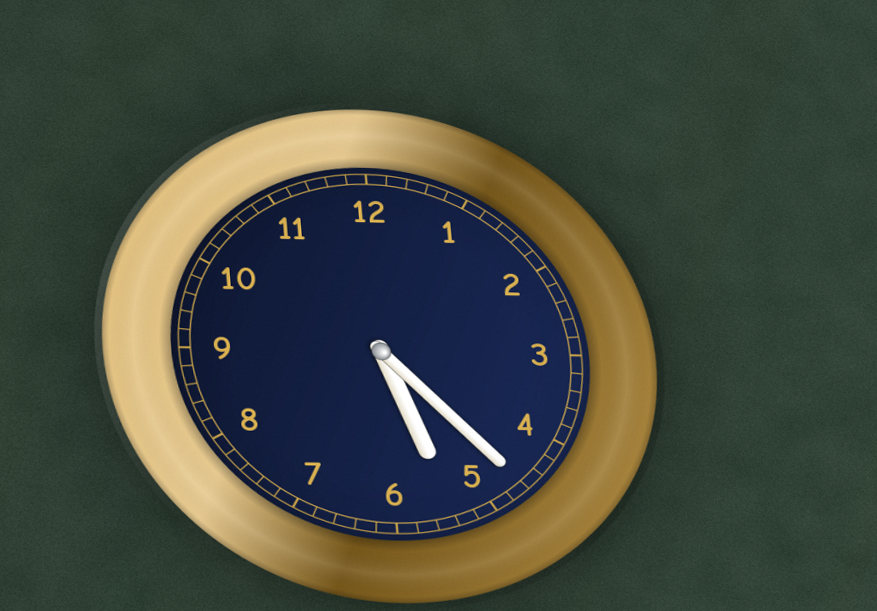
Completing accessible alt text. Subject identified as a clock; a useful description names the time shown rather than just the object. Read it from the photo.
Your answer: 5:23
